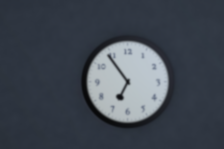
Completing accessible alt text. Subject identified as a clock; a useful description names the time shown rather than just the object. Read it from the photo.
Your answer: 6:54
